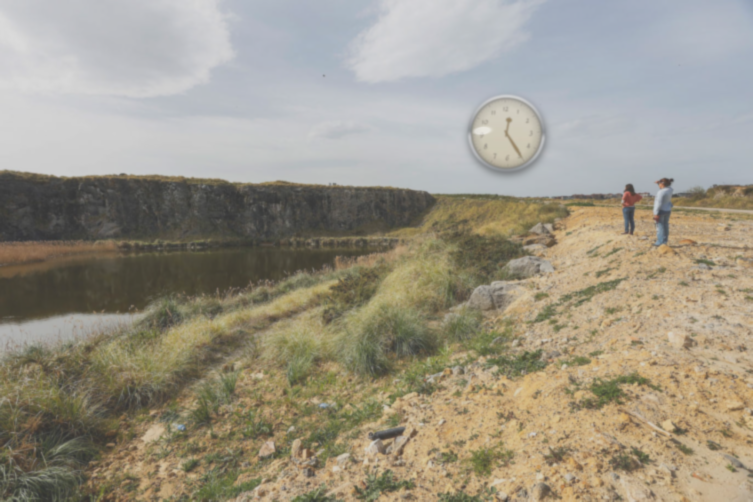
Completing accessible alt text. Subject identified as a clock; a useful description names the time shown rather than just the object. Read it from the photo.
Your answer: 12:25
